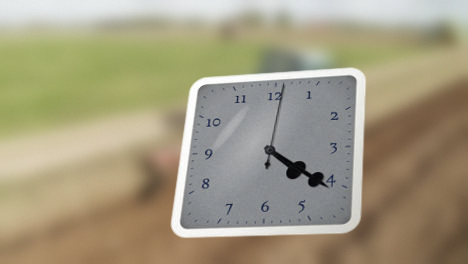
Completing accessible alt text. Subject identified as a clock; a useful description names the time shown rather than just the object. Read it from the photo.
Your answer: 4:21:01
